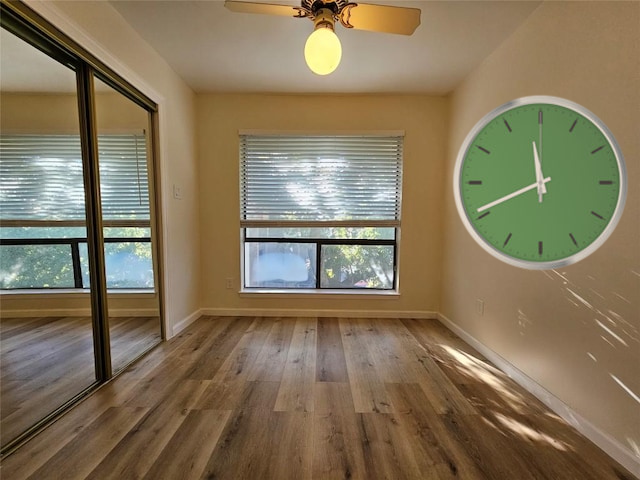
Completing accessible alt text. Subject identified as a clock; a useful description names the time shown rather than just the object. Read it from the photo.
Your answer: 11:41:00
